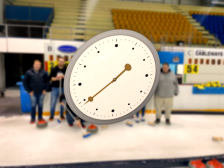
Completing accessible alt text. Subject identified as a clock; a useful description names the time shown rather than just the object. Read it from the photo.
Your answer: 1:39
